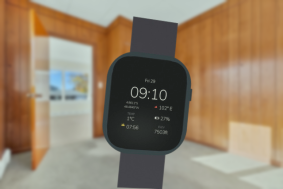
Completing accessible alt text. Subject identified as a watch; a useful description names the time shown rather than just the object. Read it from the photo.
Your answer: 9:10
